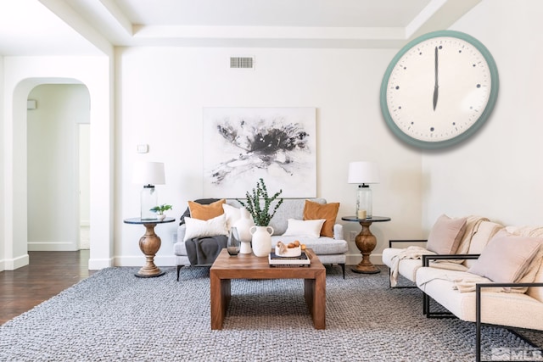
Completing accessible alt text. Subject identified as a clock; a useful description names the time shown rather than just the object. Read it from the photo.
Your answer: 5:59
